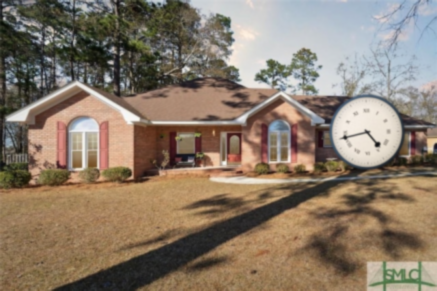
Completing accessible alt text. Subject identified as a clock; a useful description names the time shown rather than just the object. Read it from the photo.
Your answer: 4:43
